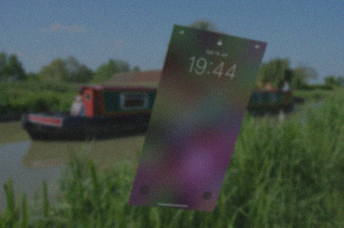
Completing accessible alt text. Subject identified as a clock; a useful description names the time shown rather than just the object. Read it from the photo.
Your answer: 19:44
